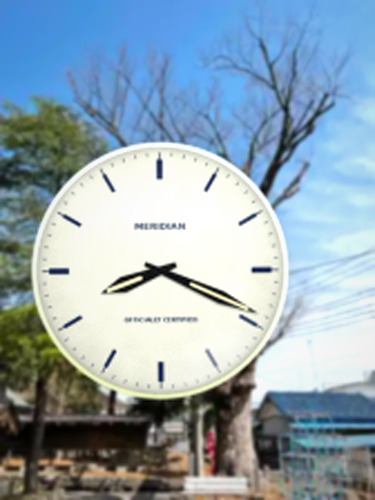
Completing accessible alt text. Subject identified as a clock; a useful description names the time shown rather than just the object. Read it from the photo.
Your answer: 8:19
